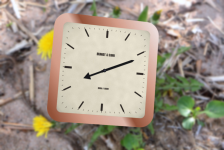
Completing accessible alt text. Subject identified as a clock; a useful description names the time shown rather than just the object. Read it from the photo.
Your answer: 8:11
